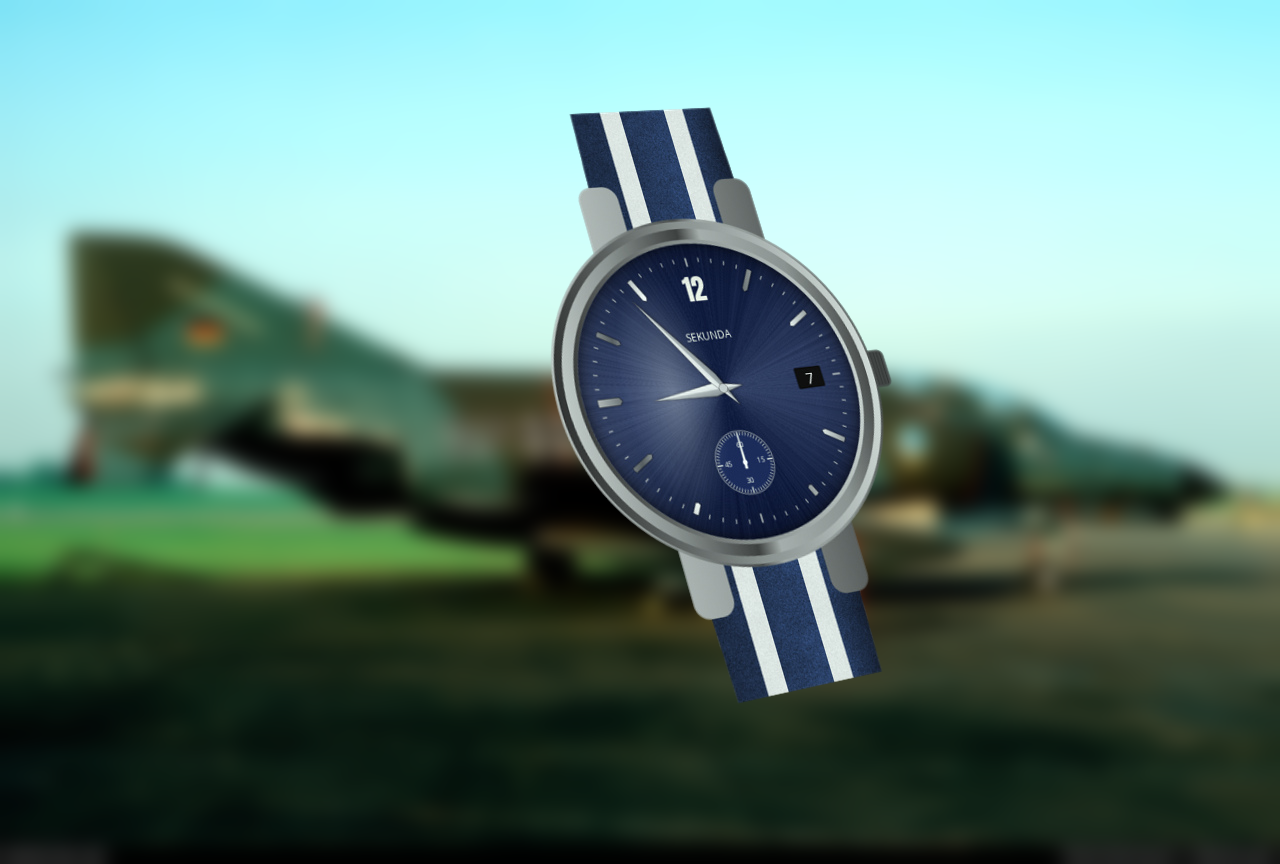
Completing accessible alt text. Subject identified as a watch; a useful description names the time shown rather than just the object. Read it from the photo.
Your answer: 8:54
